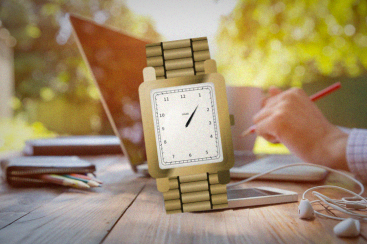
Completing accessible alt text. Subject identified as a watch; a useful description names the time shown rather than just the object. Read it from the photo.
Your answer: 1:06
